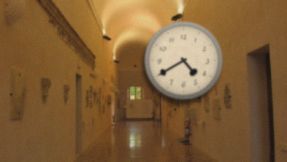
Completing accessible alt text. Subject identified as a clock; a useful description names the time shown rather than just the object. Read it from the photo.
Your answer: 4:40
